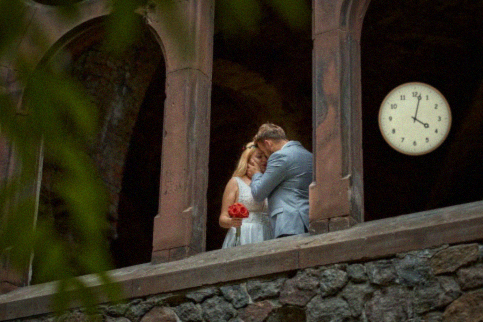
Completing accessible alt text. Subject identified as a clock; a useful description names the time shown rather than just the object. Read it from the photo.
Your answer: 4:02
